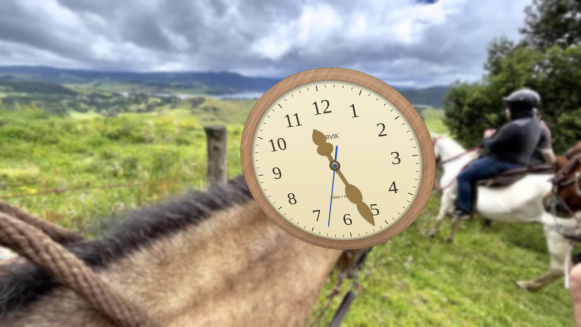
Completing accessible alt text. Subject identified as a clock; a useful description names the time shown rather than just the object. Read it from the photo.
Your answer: 11:26:33
